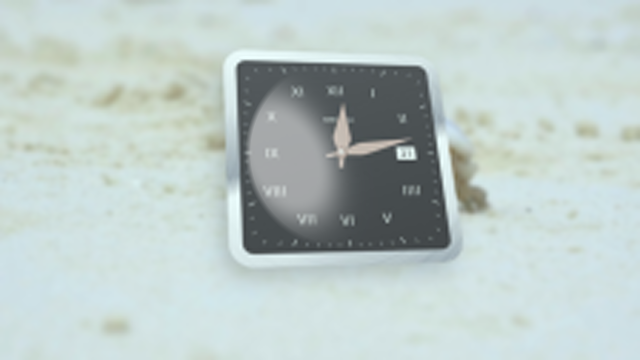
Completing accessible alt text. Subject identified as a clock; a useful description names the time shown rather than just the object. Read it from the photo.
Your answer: 12:13
